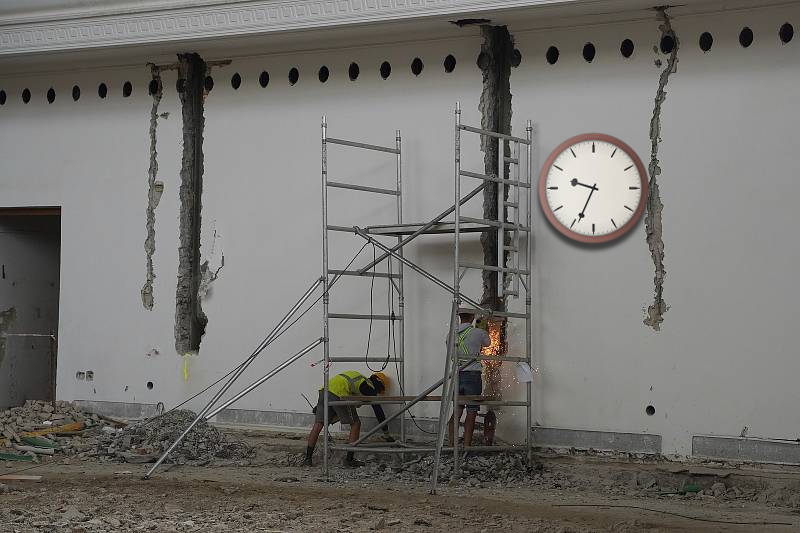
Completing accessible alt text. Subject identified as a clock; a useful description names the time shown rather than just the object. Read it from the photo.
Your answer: 9:34
